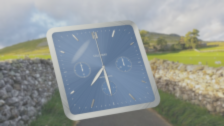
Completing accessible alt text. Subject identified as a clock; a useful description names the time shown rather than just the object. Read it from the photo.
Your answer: 7:30
